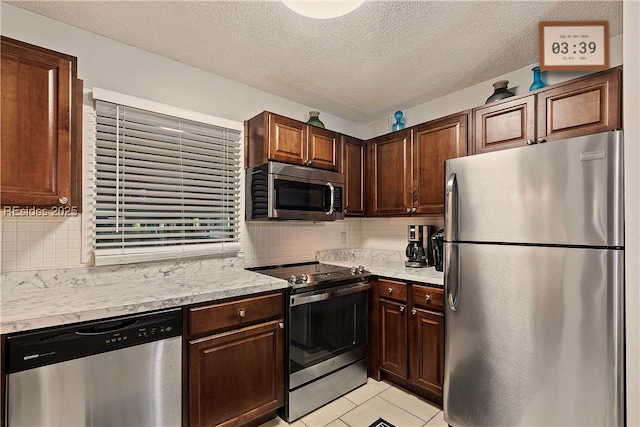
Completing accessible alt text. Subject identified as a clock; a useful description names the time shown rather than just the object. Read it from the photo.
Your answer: 3:39
